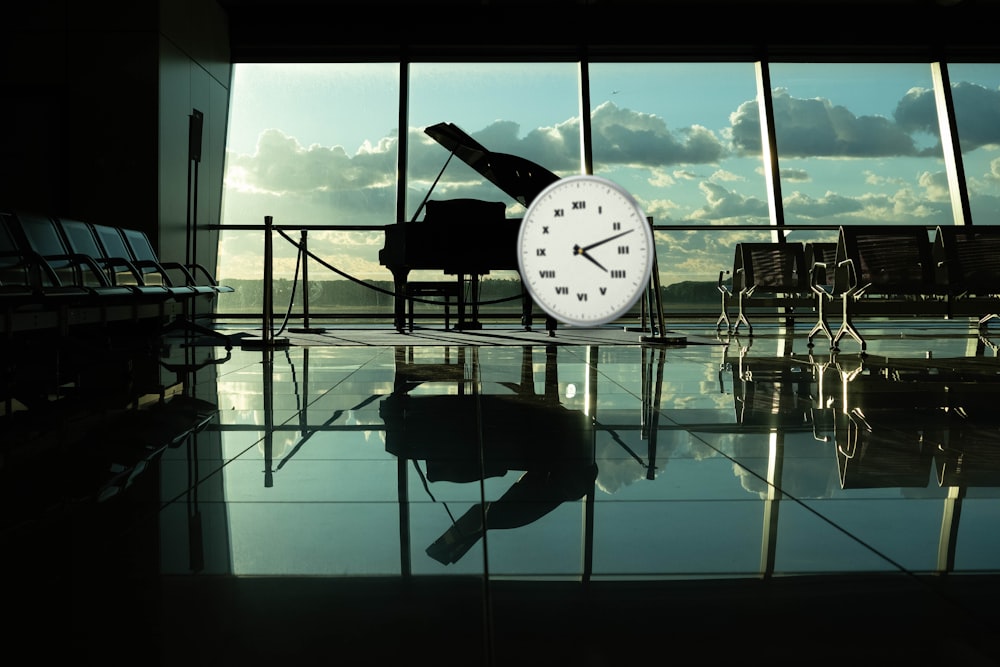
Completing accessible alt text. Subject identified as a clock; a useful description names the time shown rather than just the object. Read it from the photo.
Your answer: 4:12
